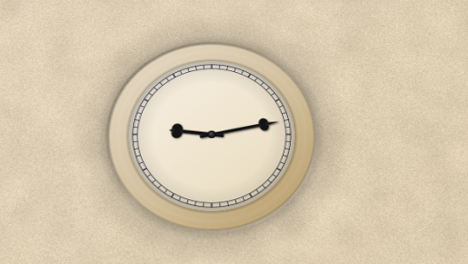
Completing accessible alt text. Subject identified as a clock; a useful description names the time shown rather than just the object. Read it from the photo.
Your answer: 9:13
